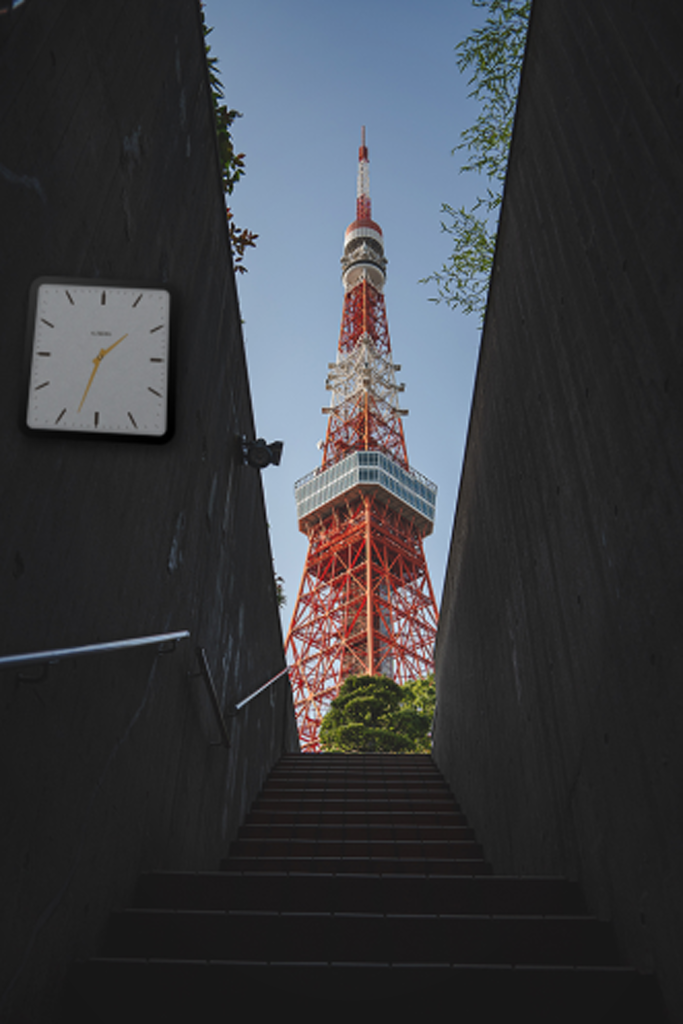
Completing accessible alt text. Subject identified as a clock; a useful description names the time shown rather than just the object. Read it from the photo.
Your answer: 1:33
